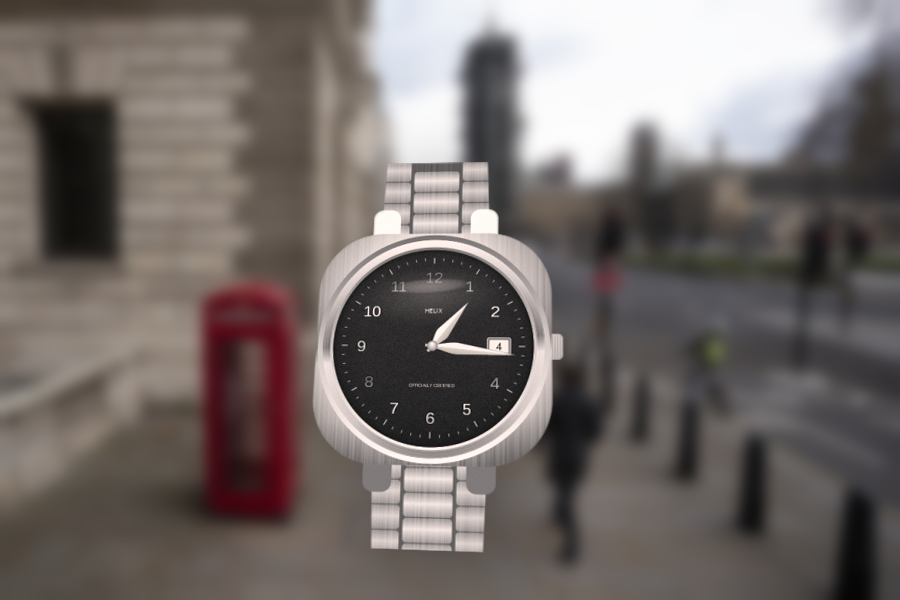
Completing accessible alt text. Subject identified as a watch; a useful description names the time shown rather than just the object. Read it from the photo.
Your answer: 1:16
